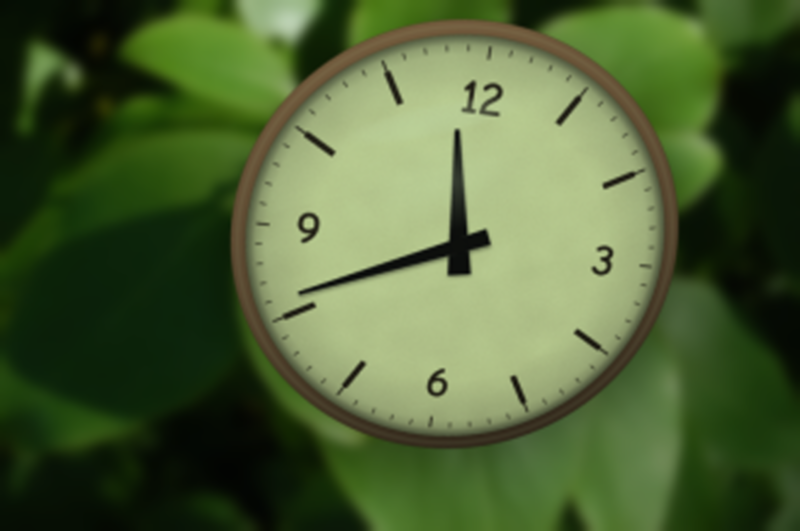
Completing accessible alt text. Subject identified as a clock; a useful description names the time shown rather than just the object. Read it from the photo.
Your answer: 11:41
